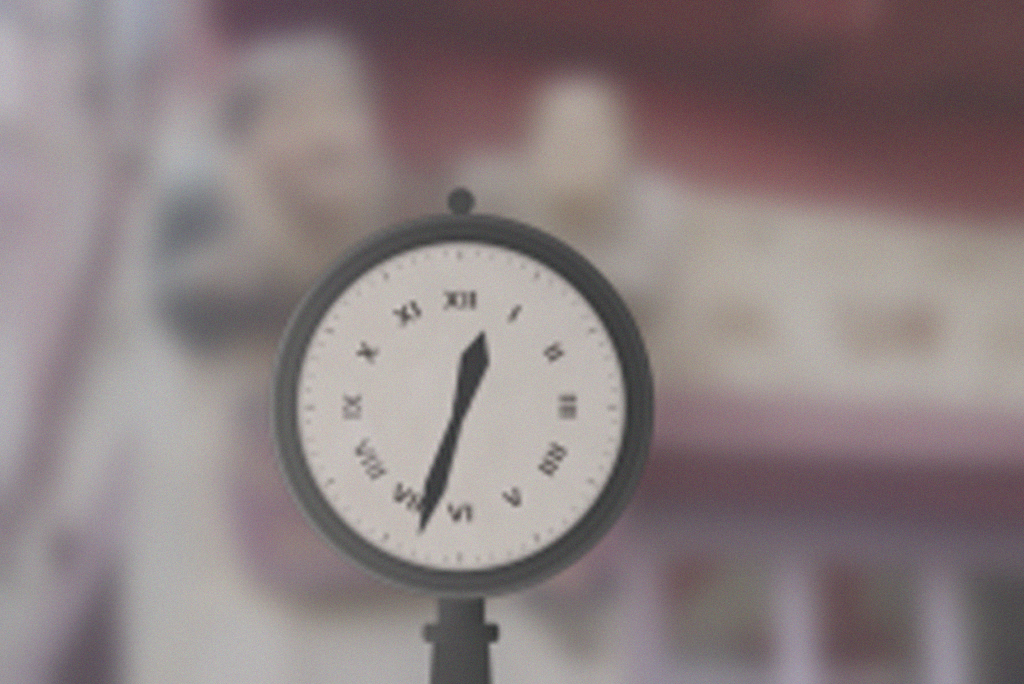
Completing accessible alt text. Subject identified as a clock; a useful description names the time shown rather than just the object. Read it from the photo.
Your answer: 12:33
